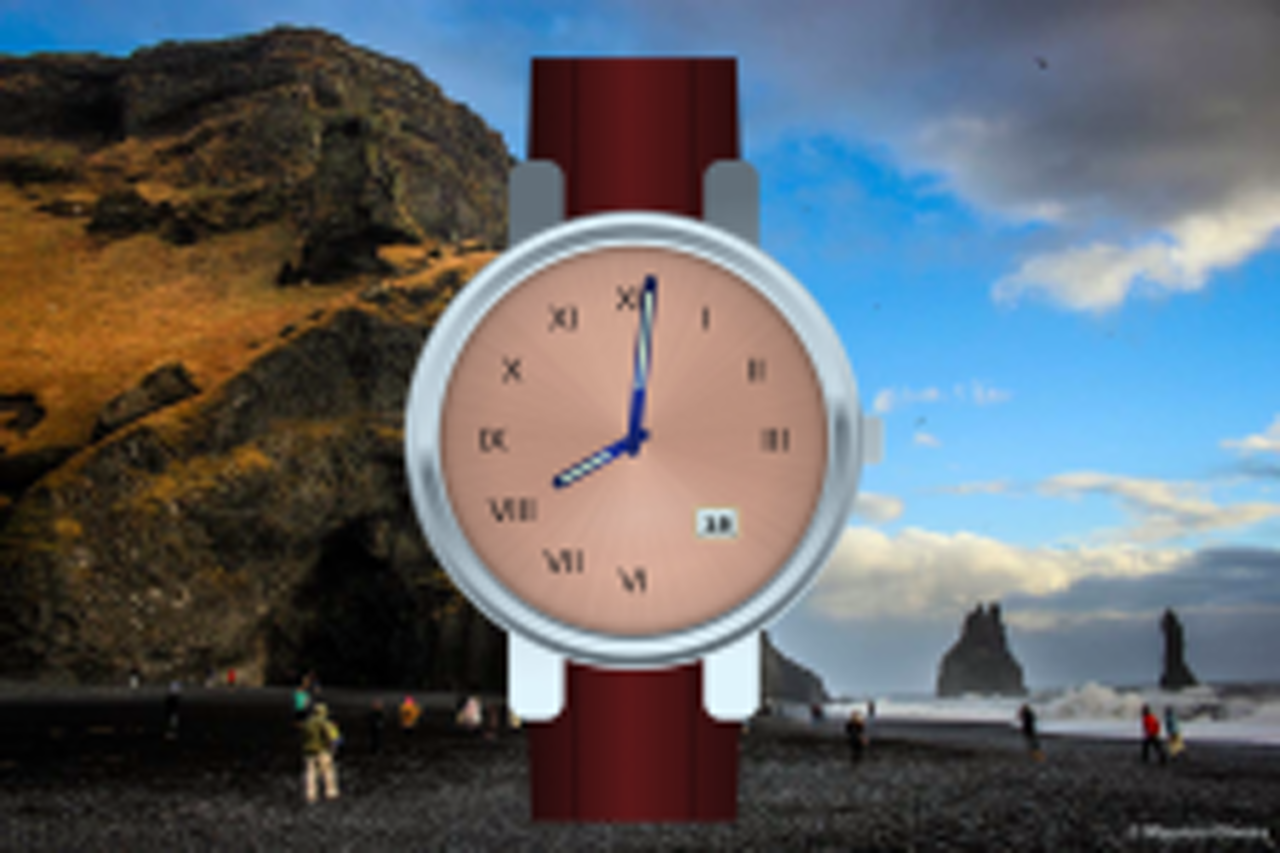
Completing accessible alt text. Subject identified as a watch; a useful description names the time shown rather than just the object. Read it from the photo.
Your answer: 8:01
